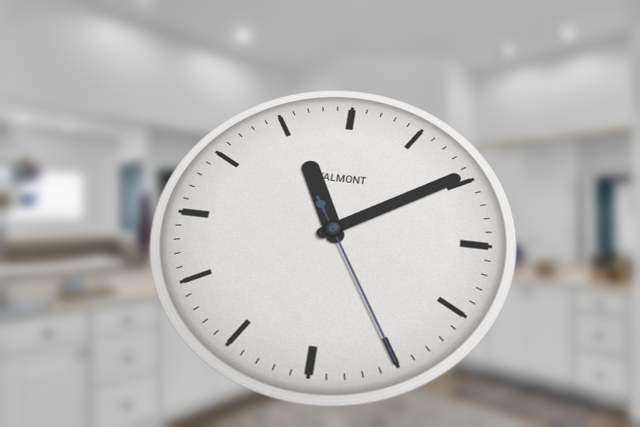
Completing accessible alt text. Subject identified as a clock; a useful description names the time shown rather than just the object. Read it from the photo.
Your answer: 11:09:25
